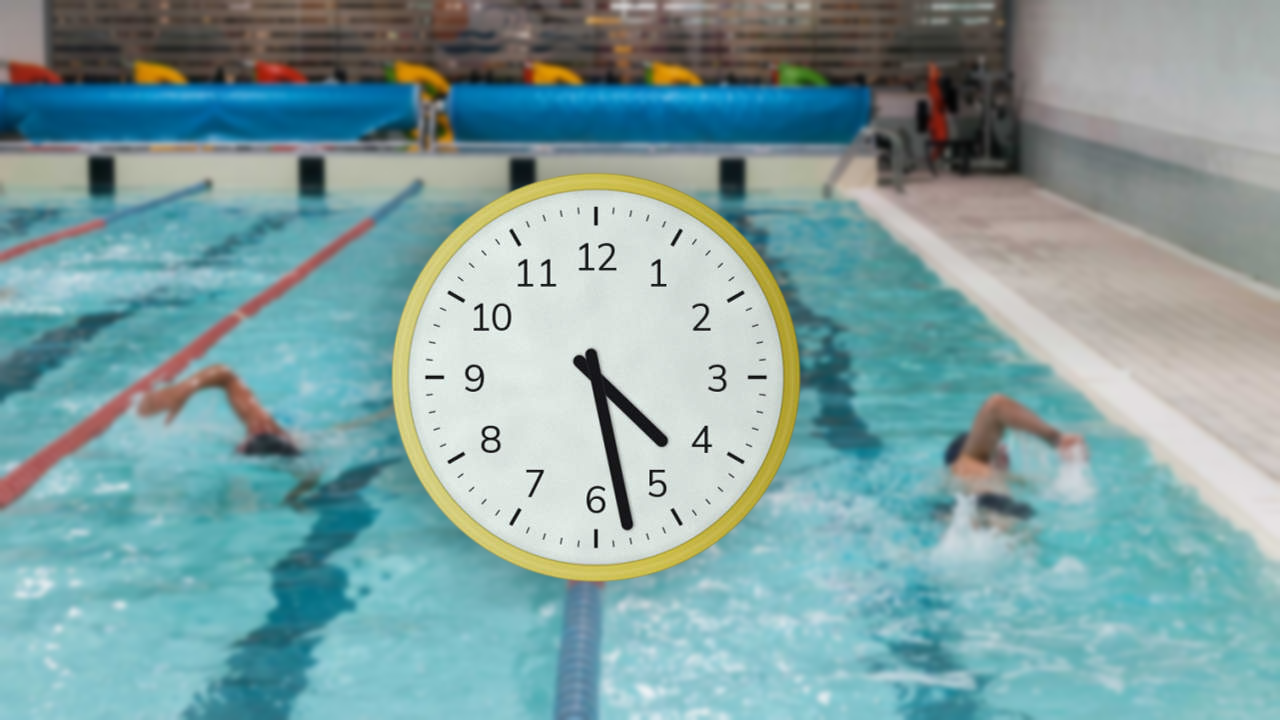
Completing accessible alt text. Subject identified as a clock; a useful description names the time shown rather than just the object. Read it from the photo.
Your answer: 4:28
